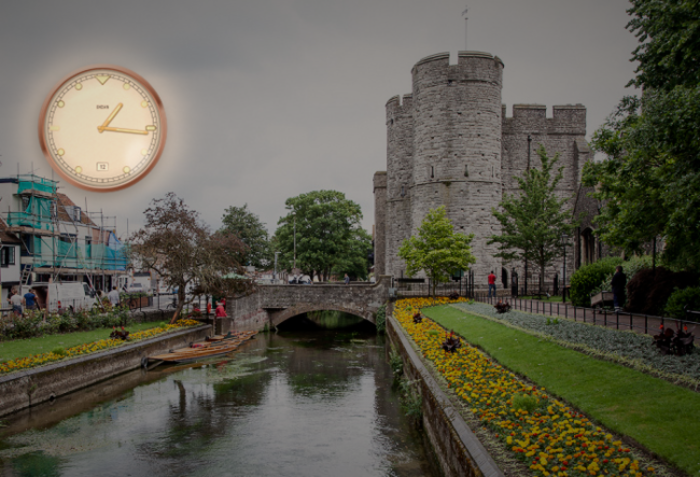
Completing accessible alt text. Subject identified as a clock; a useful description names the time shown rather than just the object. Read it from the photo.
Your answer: 1:16
